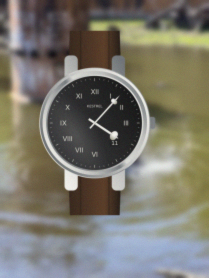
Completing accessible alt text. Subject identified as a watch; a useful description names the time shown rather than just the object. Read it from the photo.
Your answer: 4:07
